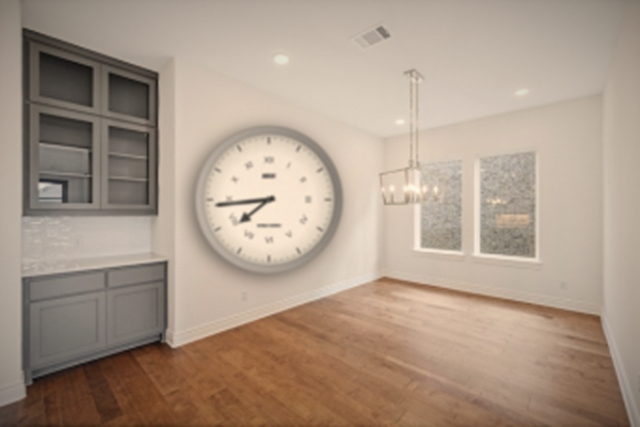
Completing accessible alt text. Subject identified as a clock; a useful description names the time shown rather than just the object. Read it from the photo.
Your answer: 7:44
